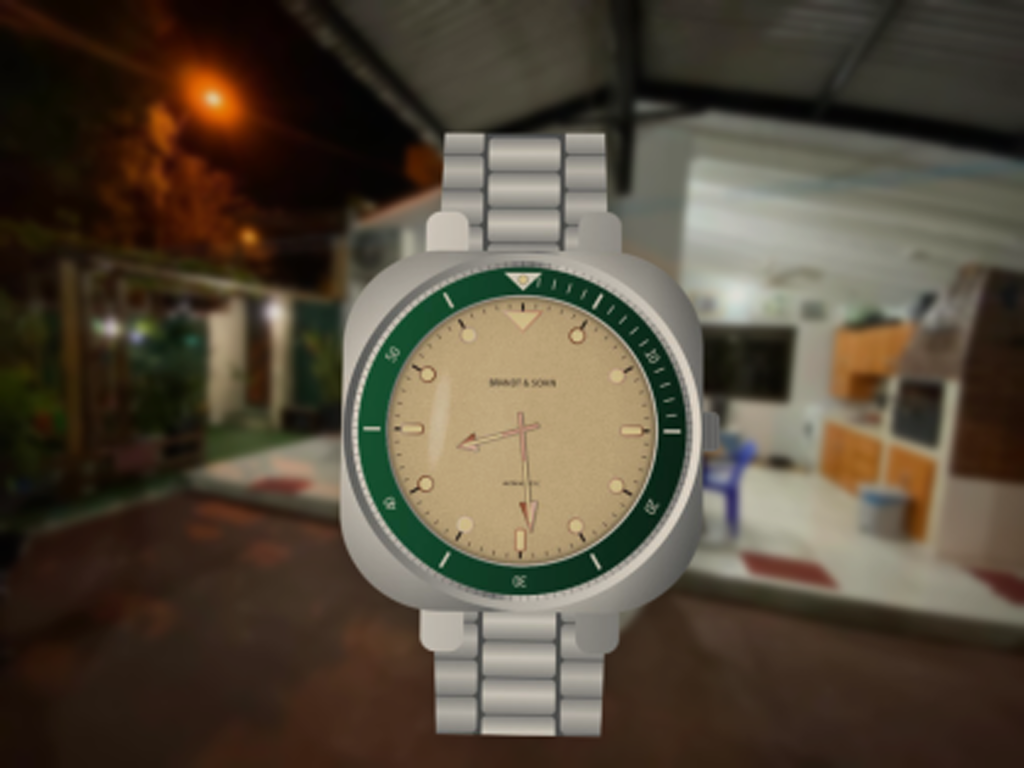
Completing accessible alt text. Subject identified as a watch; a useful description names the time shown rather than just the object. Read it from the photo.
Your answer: 8:29
